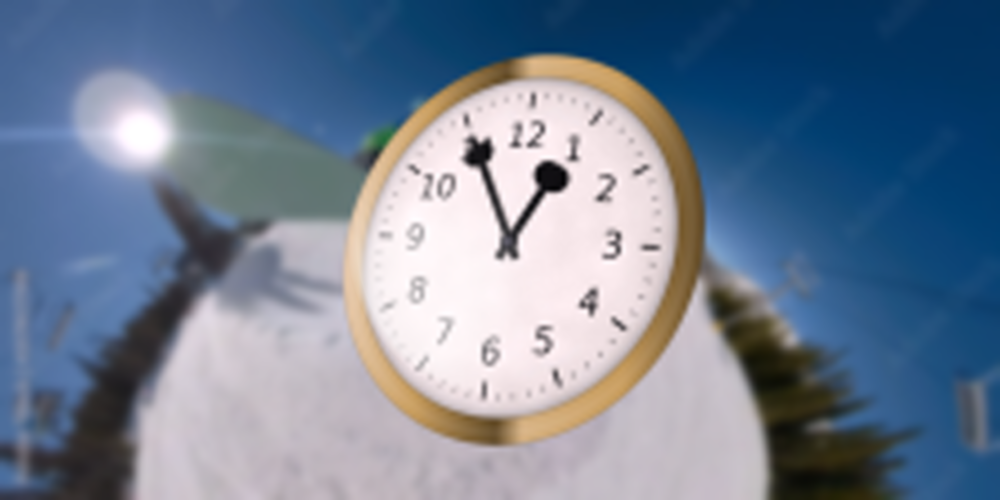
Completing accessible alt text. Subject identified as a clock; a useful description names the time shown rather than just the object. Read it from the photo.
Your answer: 12:55
